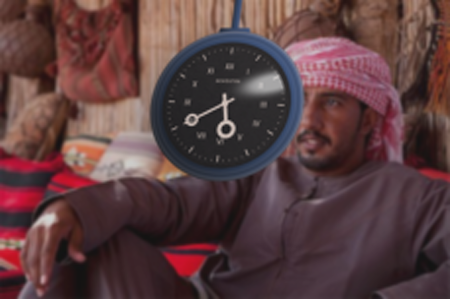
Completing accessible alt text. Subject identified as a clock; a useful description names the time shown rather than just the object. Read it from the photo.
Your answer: 5:40
